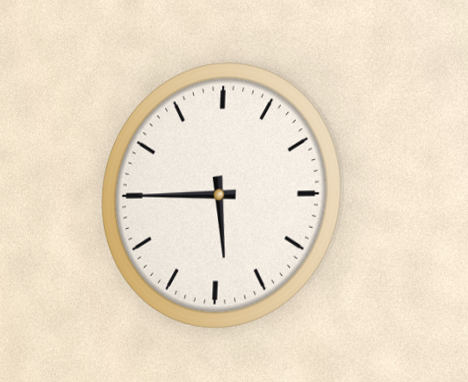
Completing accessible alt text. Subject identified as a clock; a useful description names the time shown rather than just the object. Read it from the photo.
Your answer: 5:45
